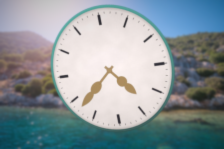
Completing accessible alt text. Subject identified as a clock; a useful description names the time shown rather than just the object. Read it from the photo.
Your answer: 4:38
